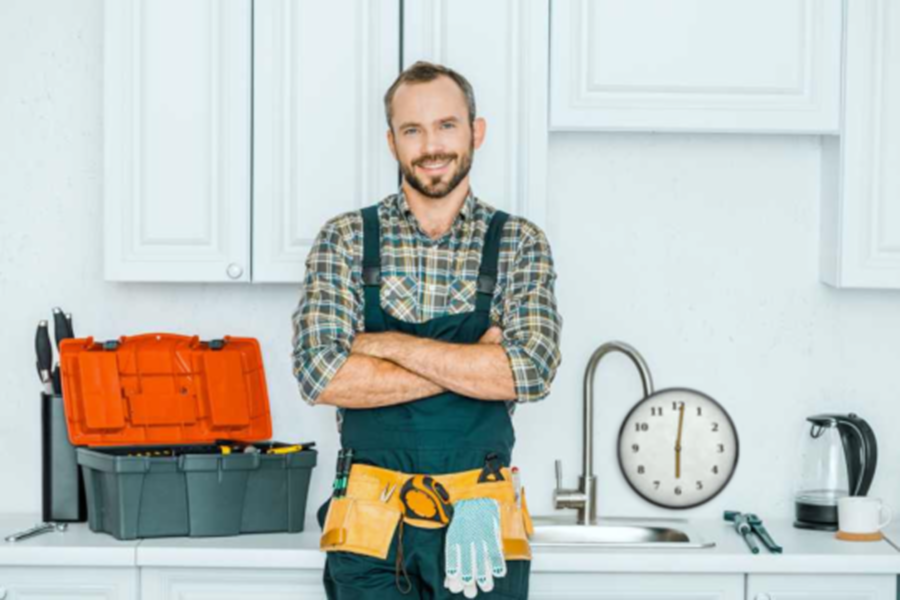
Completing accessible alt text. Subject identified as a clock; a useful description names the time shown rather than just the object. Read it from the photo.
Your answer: 6:01
